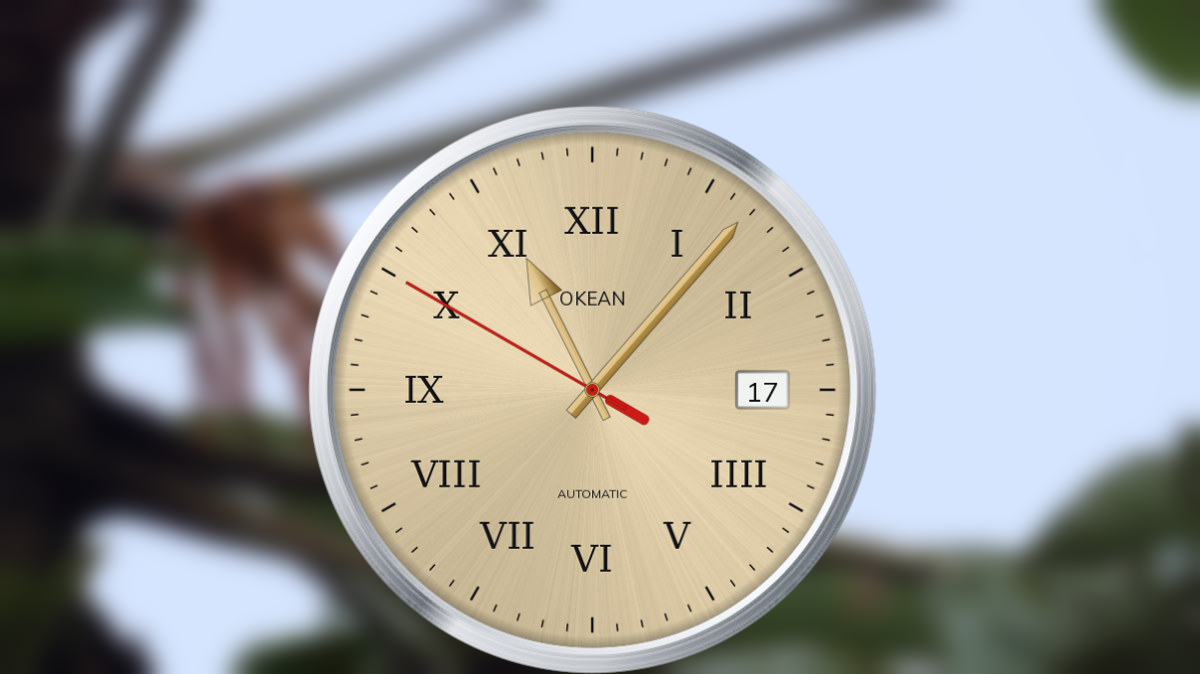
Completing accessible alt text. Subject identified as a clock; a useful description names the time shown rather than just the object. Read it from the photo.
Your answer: 11:06:50
